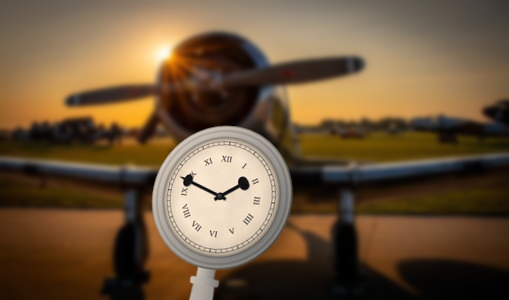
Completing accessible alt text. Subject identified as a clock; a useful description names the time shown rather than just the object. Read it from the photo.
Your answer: 1:48
